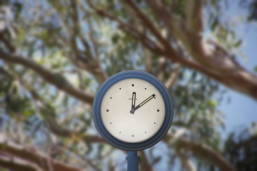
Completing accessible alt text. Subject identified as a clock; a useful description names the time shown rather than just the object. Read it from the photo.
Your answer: 12:09
